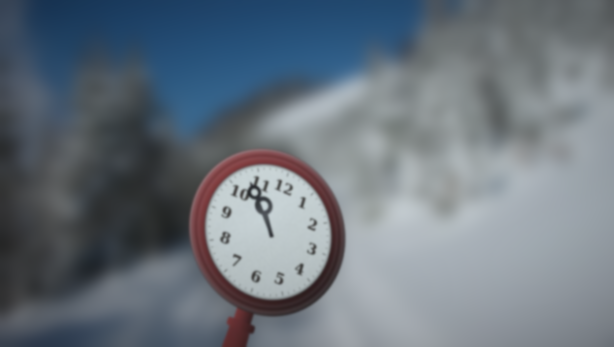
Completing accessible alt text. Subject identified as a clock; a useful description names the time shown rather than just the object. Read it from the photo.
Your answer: 10:53
